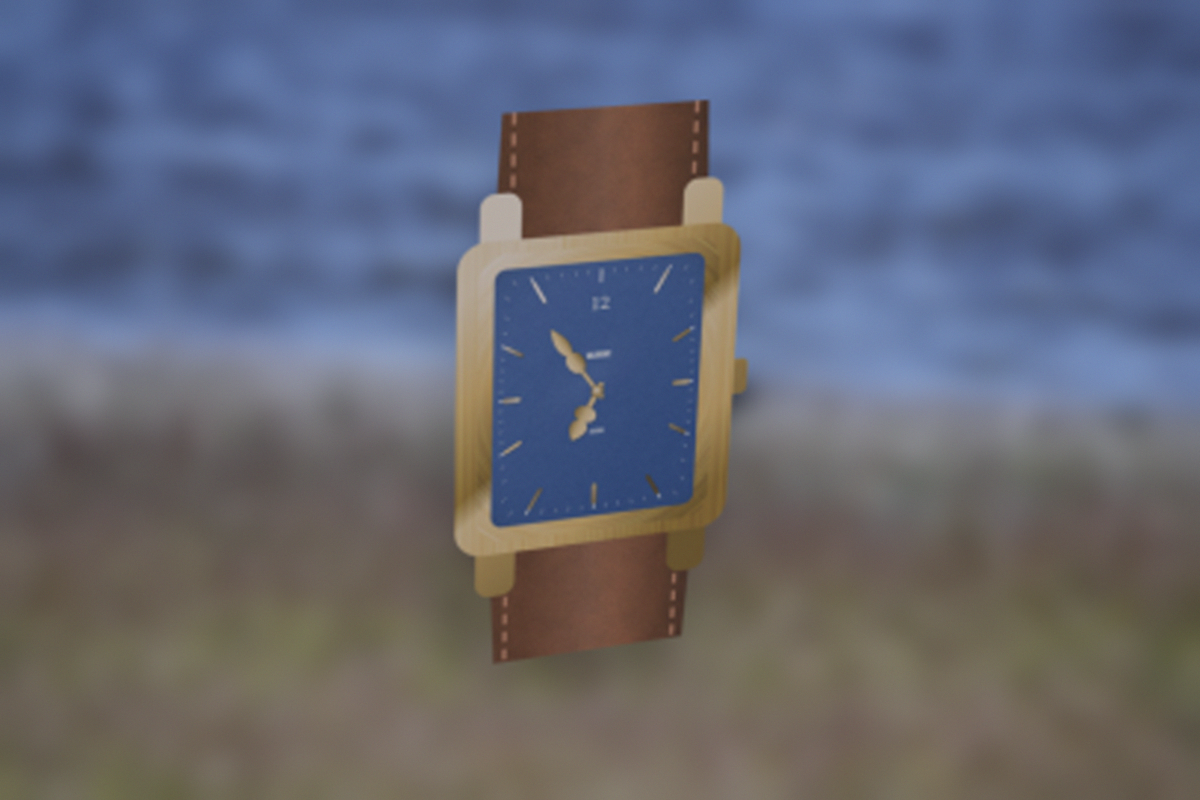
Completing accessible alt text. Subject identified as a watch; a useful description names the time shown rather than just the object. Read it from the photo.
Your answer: 6:54
